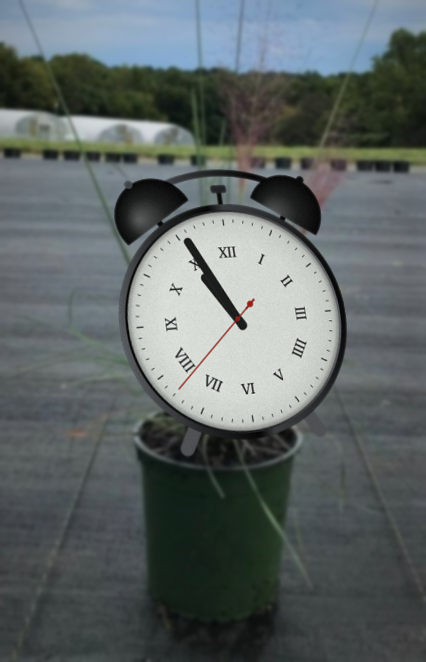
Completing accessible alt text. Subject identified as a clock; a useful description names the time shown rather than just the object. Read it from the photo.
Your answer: 10:55:38
